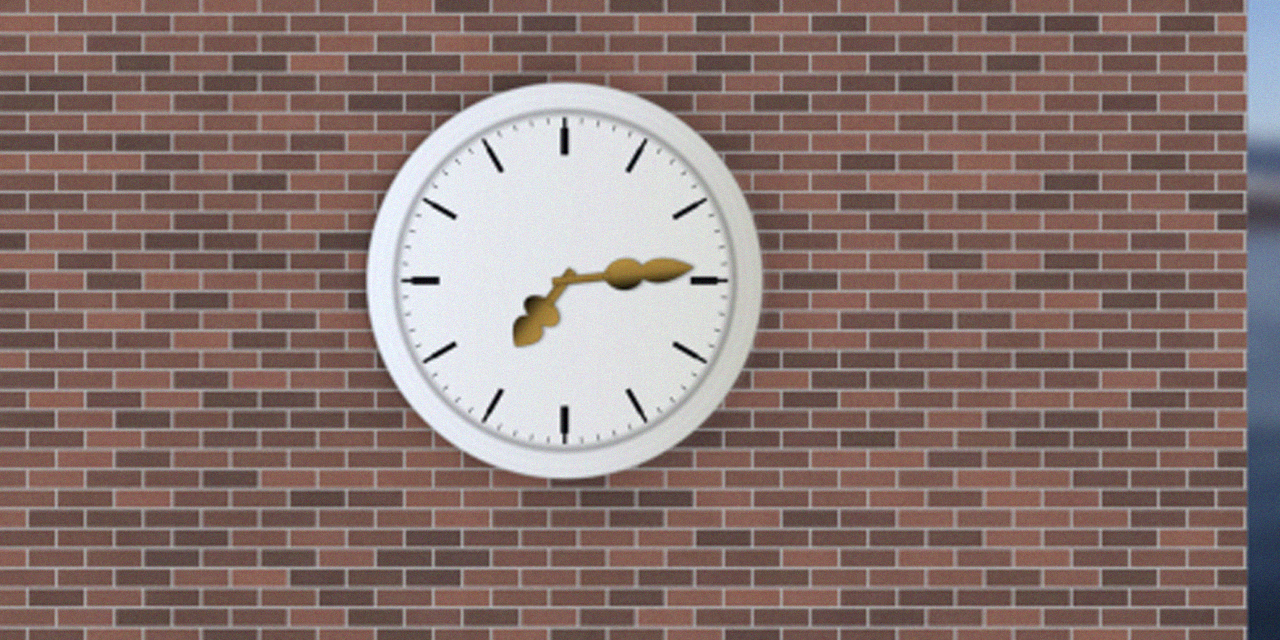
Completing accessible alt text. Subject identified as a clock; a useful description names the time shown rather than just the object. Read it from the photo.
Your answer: 7:14
